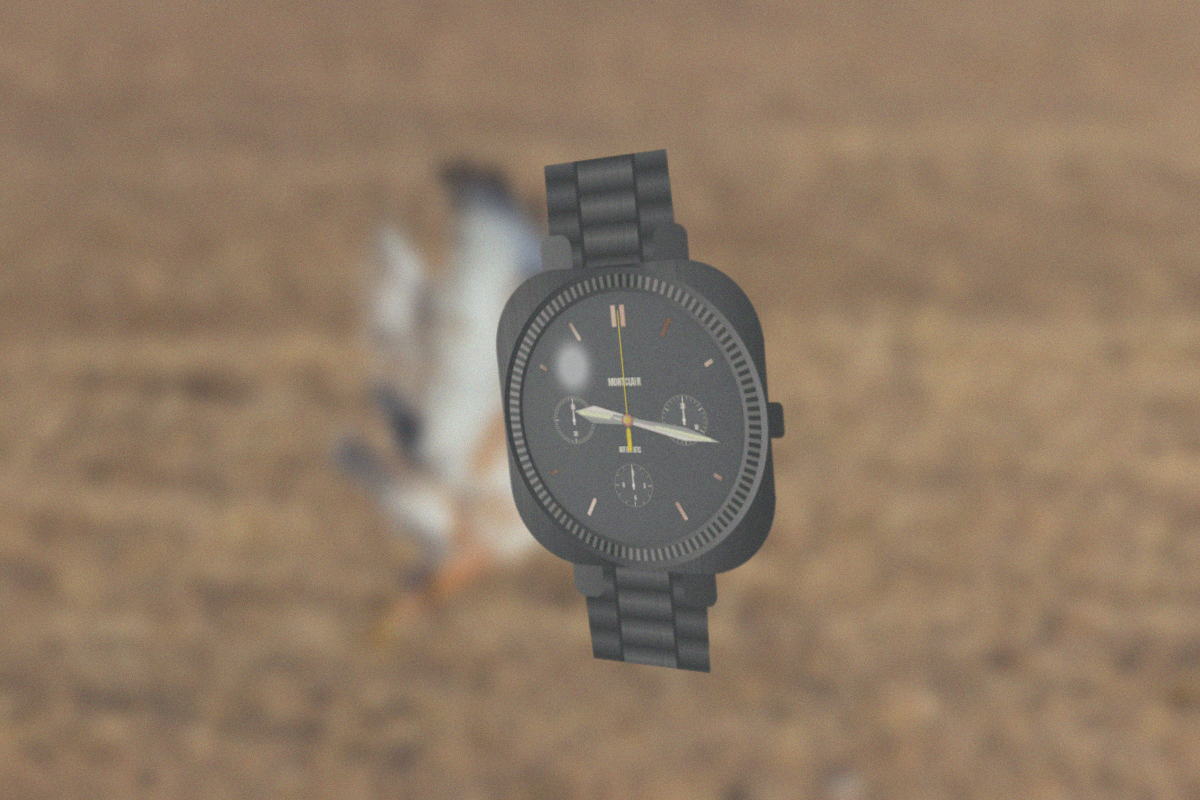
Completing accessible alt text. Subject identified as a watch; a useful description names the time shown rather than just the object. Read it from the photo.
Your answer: 9:17
